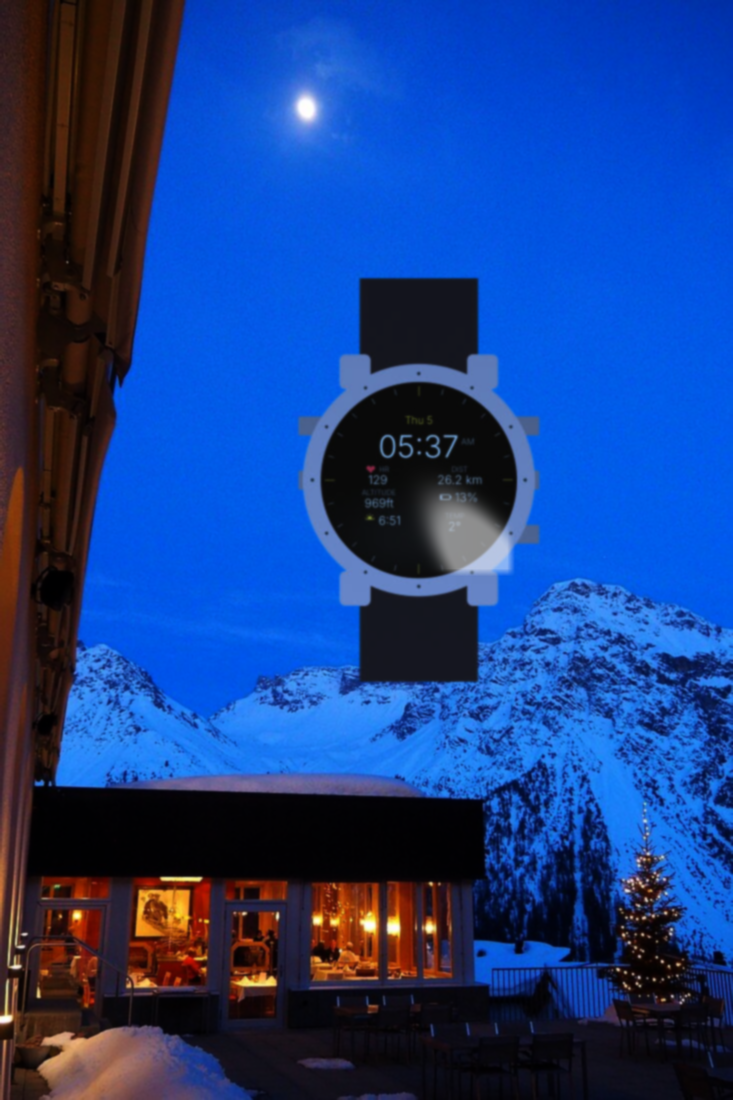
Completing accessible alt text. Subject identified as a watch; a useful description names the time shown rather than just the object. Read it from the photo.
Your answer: 5:37
